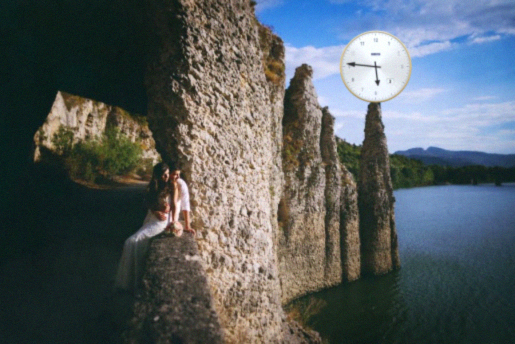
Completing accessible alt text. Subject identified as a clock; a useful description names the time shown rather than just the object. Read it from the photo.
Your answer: 5:46
